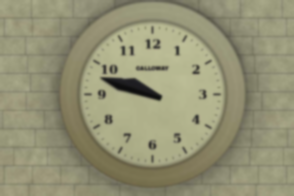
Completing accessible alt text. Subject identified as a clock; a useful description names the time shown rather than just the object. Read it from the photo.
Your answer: 9:48
